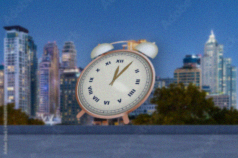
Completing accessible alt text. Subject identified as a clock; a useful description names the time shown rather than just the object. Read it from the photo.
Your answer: 12:05
